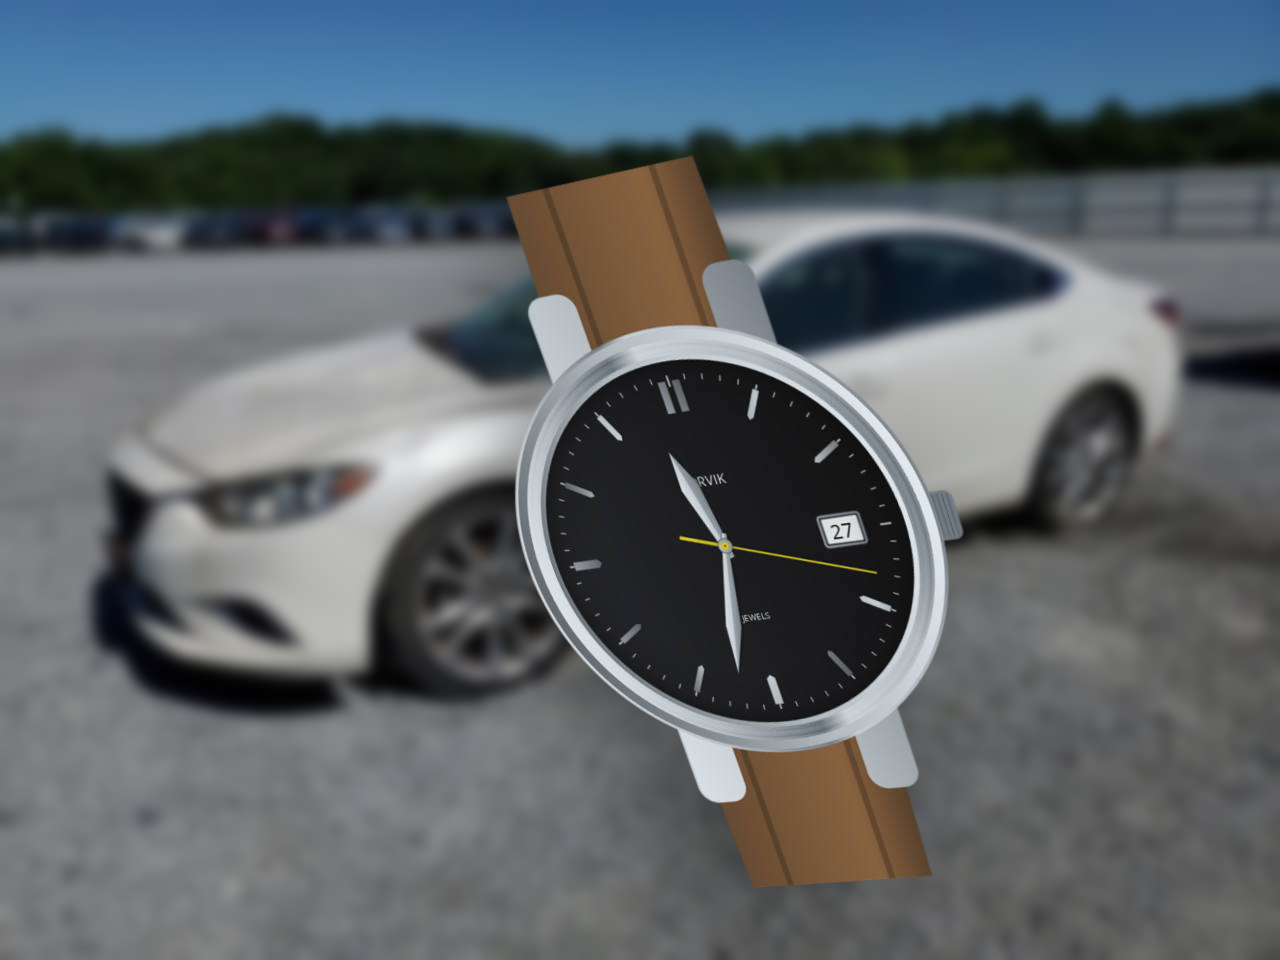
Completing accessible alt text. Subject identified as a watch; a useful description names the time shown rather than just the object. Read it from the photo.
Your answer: 11:32:18
